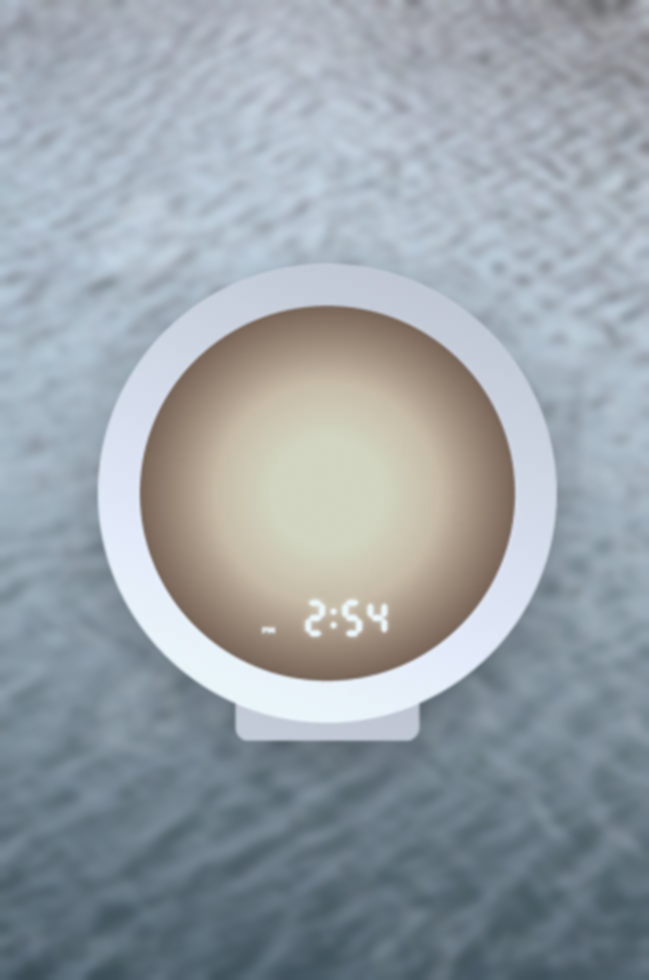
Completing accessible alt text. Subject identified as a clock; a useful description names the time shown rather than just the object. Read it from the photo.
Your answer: 2:54
